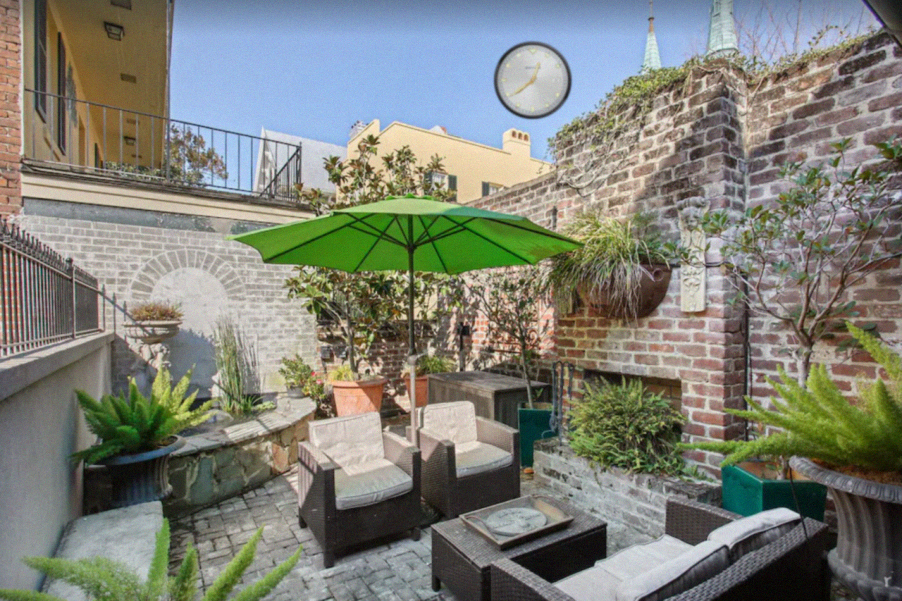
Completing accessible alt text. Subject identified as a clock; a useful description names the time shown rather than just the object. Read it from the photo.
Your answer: 12:39
